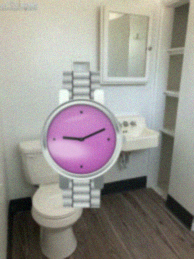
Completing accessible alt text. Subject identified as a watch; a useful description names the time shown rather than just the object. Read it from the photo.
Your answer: 9:11
